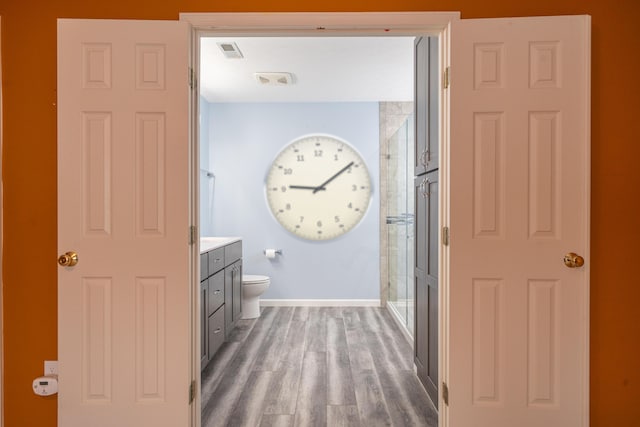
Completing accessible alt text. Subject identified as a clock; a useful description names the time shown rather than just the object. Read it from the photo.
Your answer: 9:09
